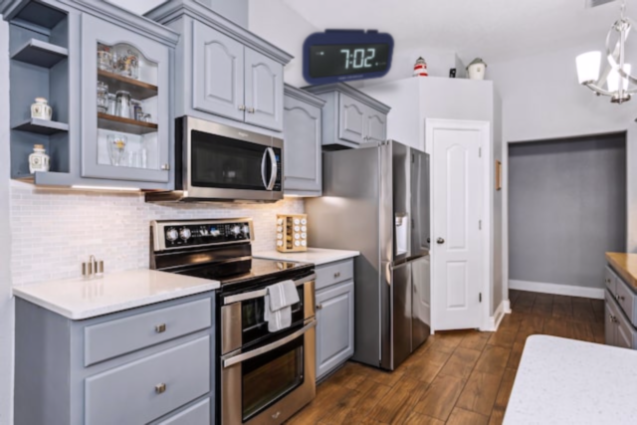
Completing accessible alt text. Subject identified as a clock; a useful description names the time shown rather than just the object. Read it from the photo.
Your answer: 7:02
